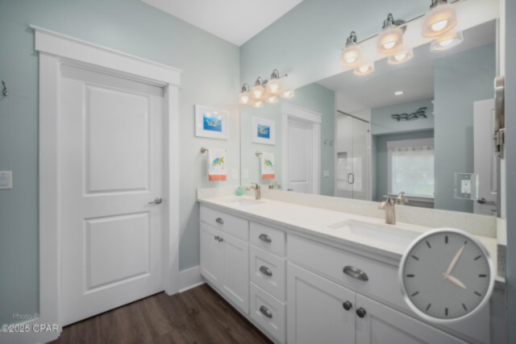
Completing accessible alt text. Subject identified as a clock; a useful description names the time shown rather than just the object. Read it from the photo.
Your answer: 4:05
